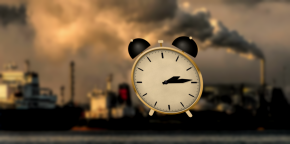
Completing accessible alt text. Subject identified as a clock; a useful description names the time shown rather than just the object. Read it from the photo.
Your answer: 2:14
